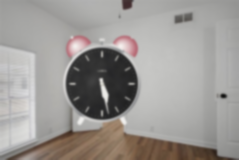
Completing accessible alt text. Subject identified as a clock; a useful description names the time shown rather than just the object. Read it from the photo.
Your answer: 5:28
